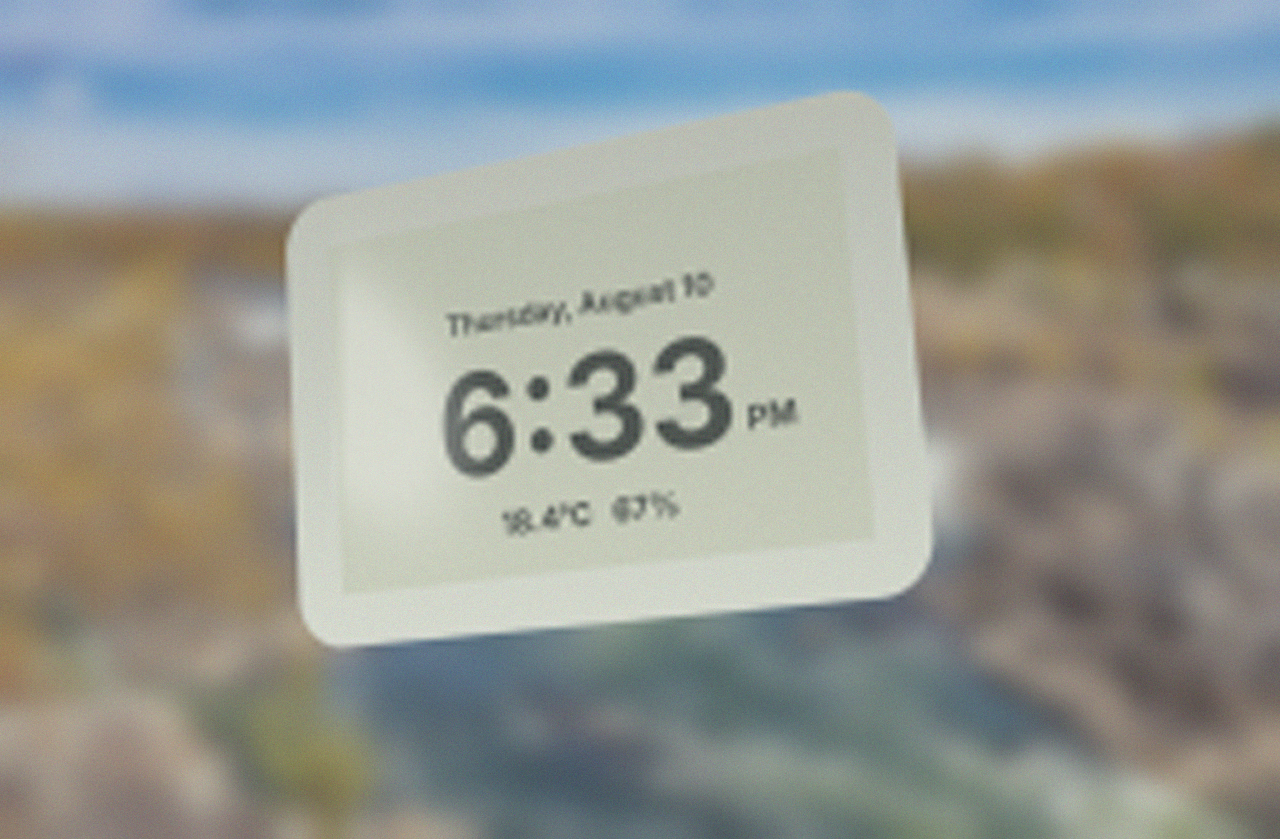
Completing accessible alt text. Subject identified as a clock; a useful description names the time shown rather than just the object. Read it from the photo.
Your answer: 6:33
